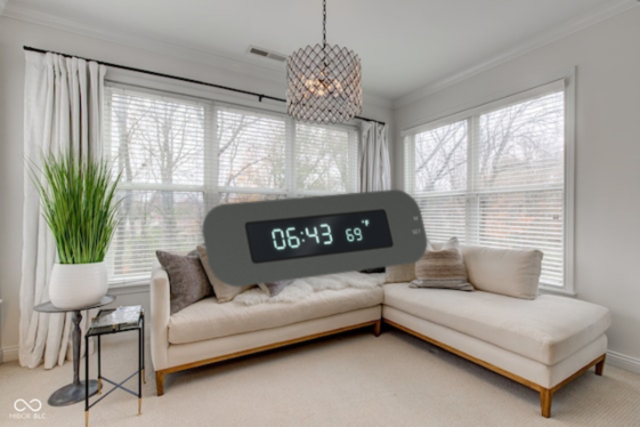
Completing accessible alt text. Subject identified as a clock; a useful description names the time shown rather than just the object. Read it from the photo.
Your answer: 6:43
